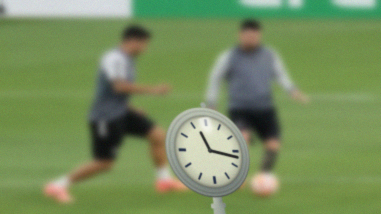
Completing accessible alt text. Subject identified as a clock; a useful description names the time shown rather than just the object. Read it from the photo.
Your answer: 11:17
